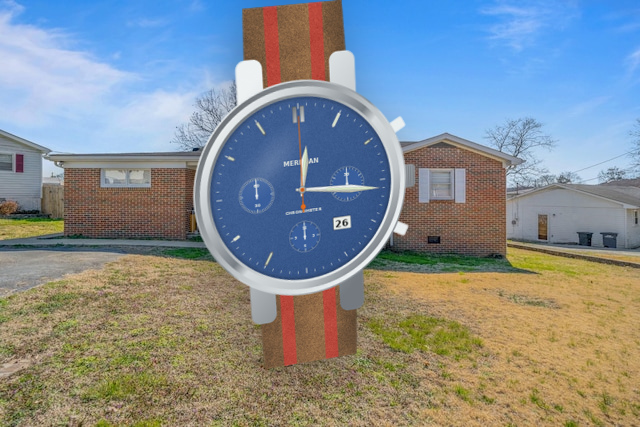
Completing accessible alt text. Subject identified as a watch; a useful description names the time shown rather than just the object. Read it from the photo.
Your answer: 12:16
